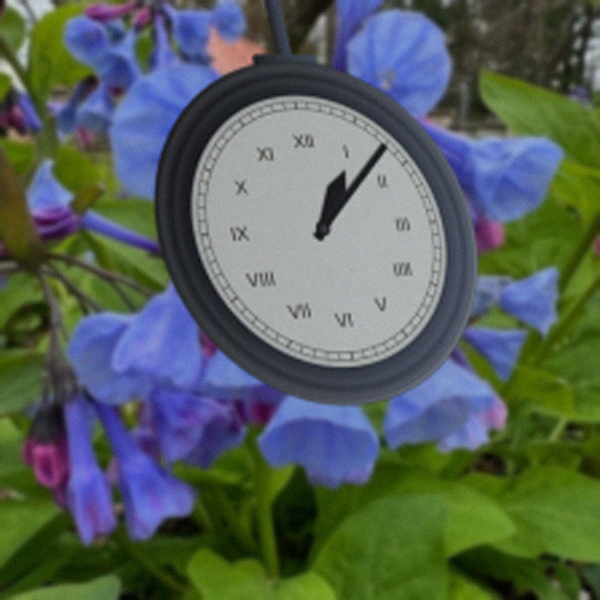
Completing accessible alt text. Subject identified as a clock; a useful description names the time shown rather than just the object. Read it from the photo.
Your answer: 1:08
